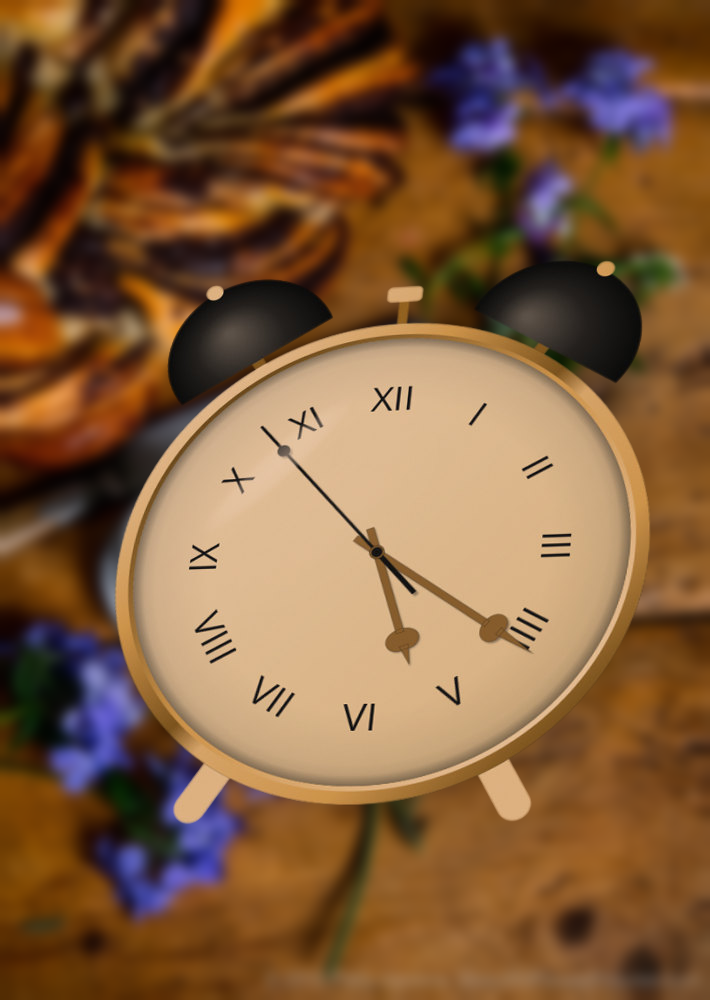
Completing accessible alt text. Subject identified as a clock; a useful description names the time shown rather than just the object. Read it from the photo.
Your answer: 5:20:53
